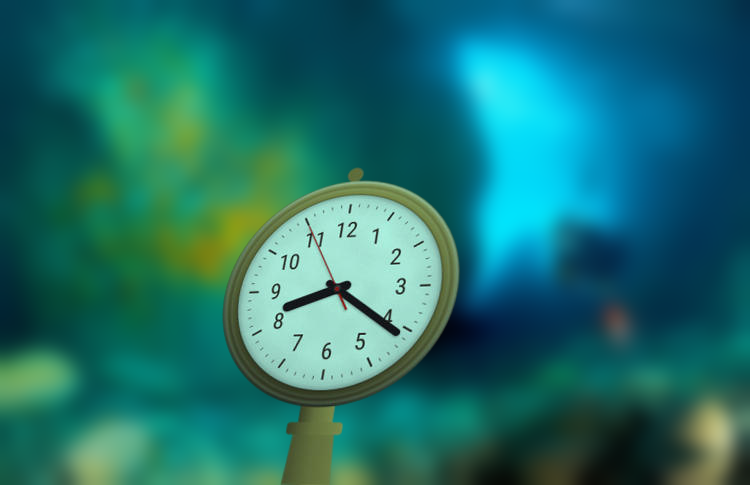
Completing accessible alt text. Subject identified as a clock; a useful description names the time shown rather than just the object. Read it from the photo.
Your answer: 8:20:55
